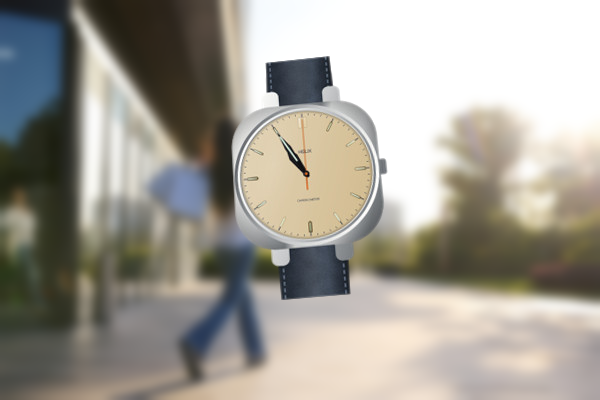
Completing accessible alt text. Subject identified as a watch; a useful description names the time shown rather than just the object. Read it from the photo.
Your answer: 10:55:00
